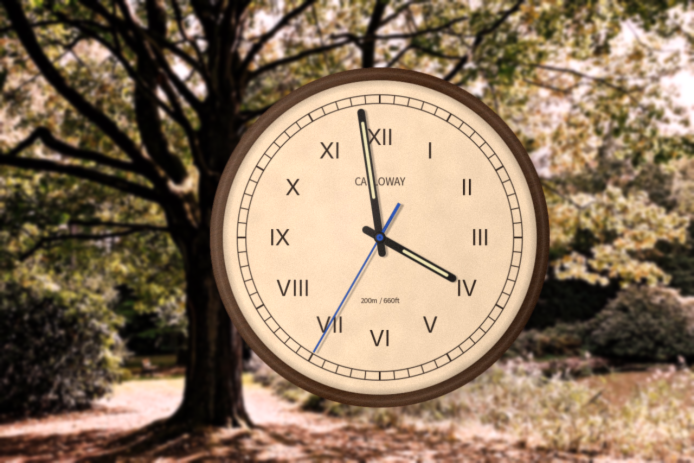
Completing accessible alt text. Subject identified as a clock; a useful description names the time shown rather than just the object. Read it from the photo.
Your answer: 3:58:35
